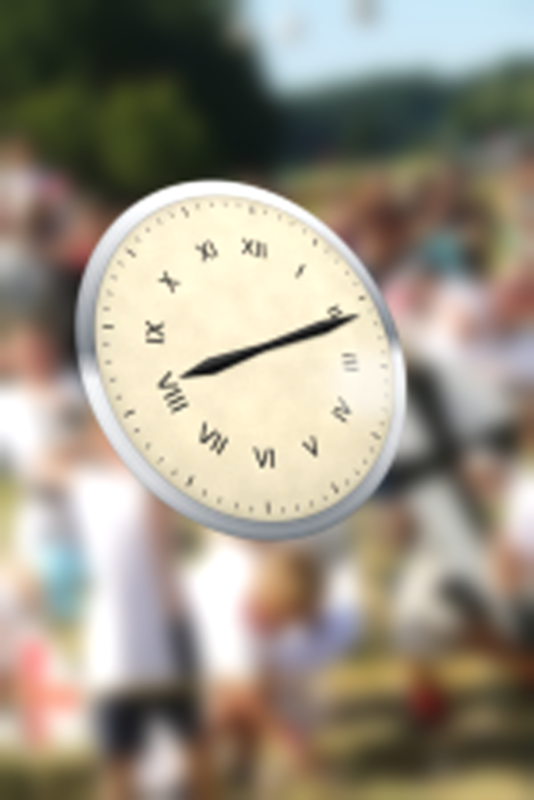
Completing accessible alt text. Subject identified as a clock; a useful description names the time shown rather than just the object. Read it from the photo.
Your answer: 8:11
